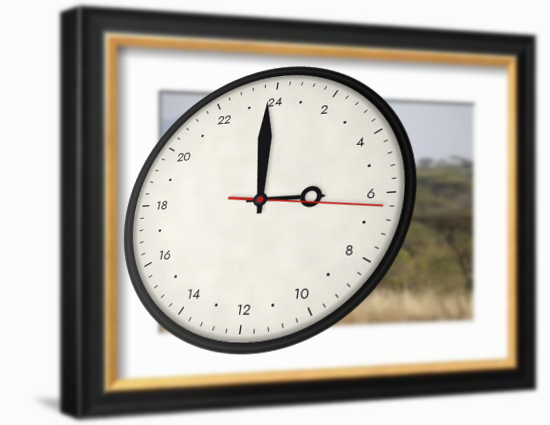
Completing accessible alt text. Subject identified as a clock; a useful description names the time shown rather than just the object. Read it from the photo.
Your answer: 5:59:16
